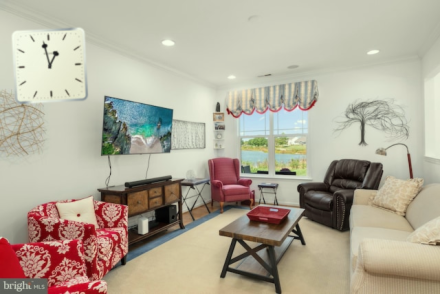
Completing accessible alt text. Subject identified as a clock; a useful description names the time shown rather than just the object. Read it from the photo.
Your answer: 12:58
